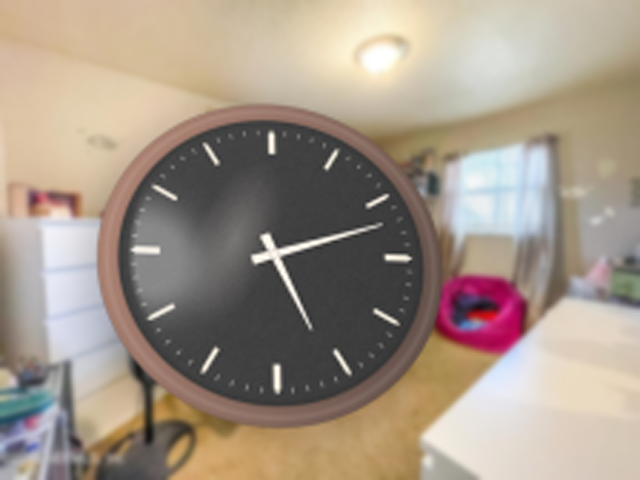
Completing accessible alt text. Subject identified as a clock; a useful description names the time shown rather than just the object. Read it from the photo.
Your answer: 5:12
